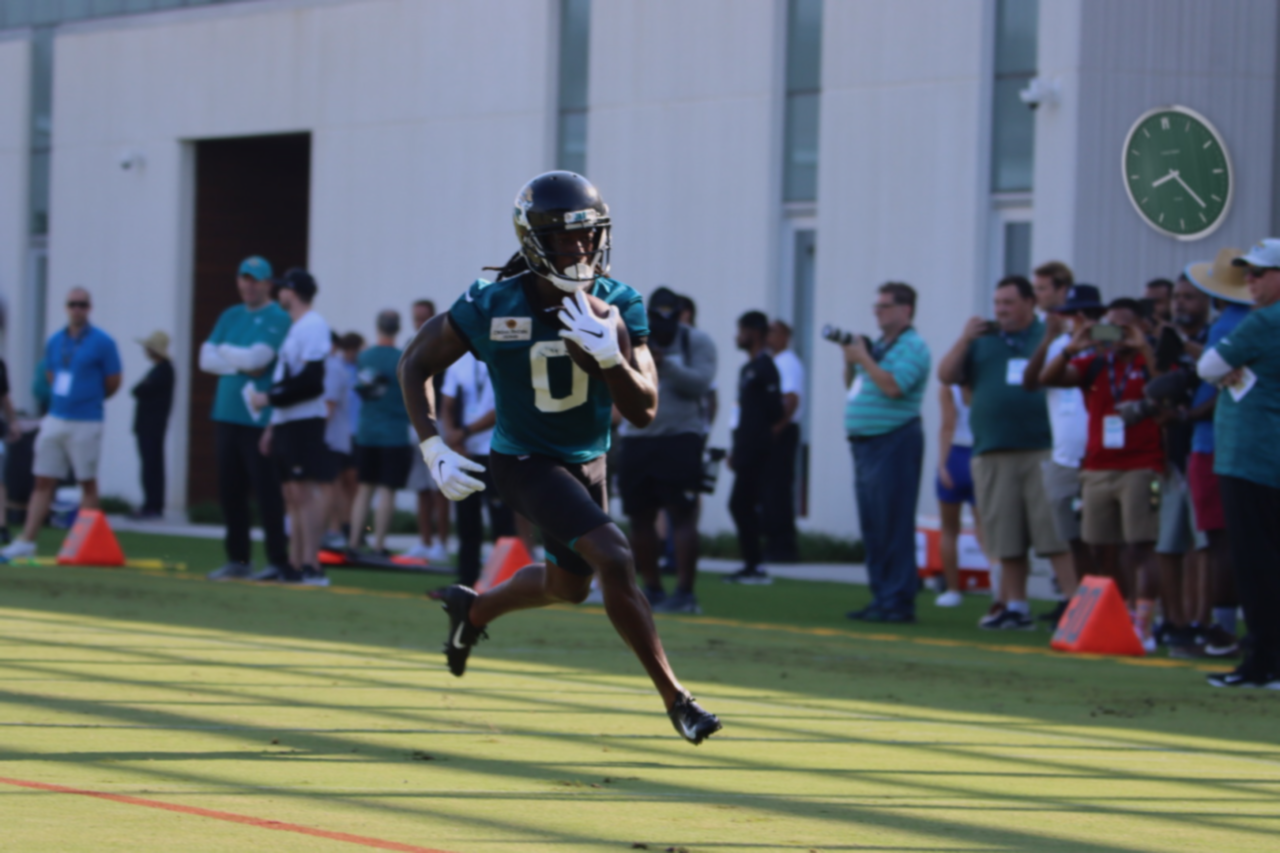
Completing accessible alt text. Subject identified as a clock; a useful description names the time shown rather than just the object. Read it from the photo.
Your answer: 8:23
